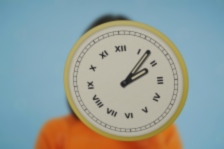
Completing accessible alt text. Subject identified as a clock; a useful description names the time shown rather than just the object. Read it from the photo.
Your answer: 2:07
